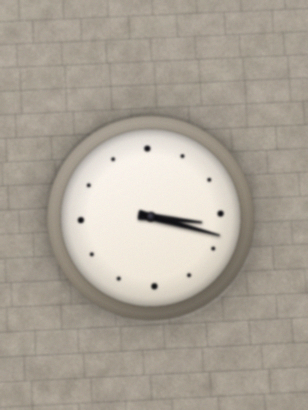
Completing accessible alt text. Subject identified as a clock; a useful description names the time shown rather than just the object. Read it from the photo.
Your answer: 3:18
